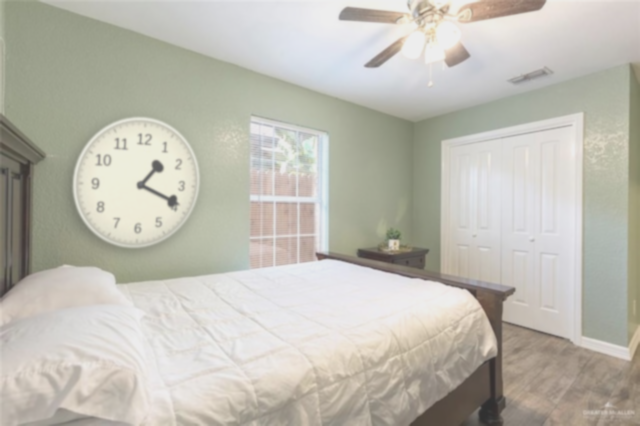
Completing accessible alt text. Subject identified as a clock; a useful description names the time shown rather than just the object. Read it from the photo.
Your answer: 1:19
